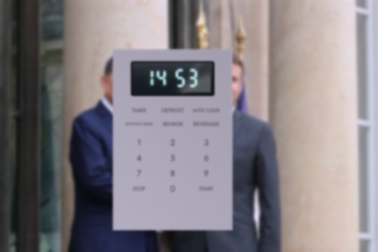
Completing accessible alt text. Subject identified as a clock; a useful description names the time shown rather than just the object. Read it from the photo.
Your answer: 14:53
